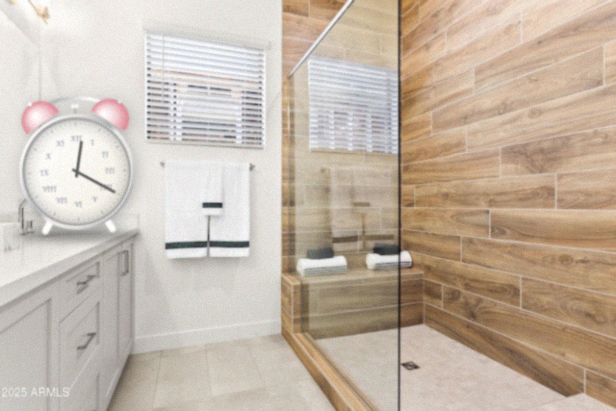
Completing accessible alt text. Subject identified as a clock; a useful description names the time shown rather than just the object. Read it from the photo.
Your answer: 12:20
